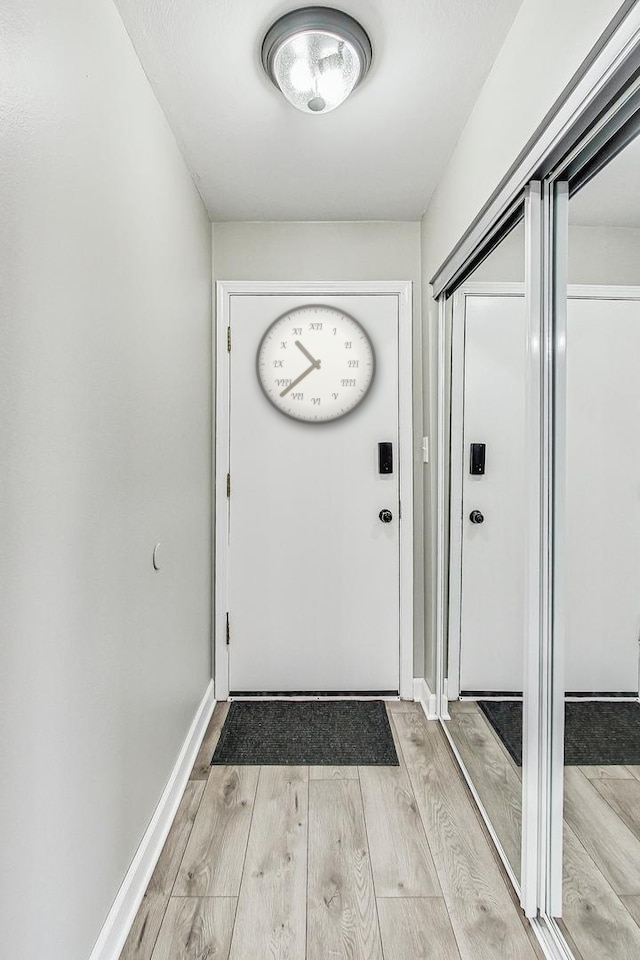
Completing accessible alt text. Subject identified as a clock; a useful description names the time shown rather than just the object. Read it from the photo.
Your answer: 10:38
